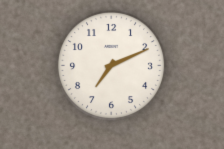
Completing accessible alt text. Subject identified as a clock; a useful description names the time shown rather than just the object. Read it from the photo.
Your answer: 7:11
